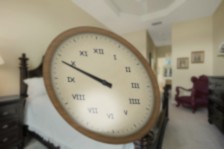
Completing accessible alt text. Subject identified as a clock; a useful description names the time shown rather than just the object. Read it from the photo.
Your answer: 9:49
